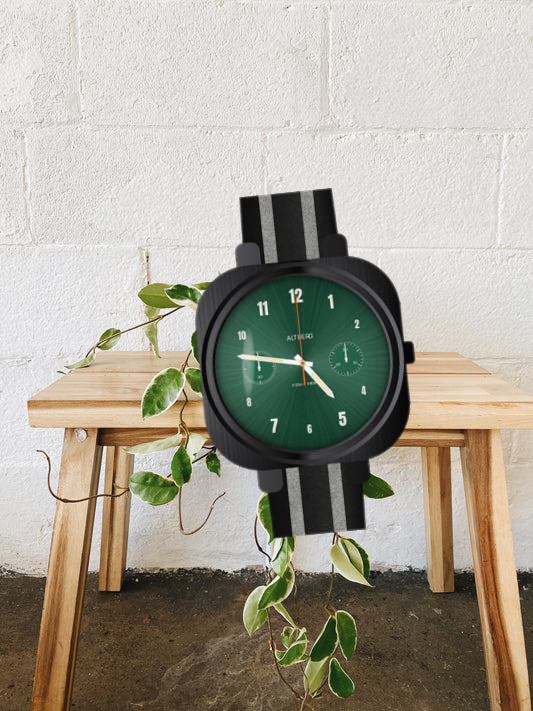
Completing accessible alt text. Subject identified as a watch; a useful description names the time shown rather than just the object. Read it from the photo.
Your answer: 4:47
